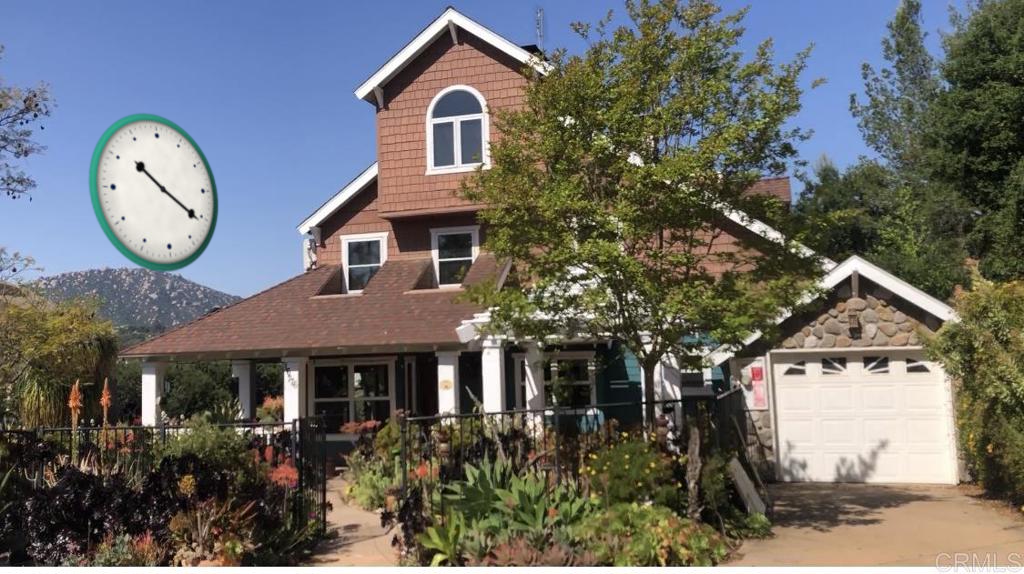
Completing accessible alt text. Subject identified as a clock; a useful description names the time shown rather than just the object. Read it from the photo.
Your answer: 10:21
